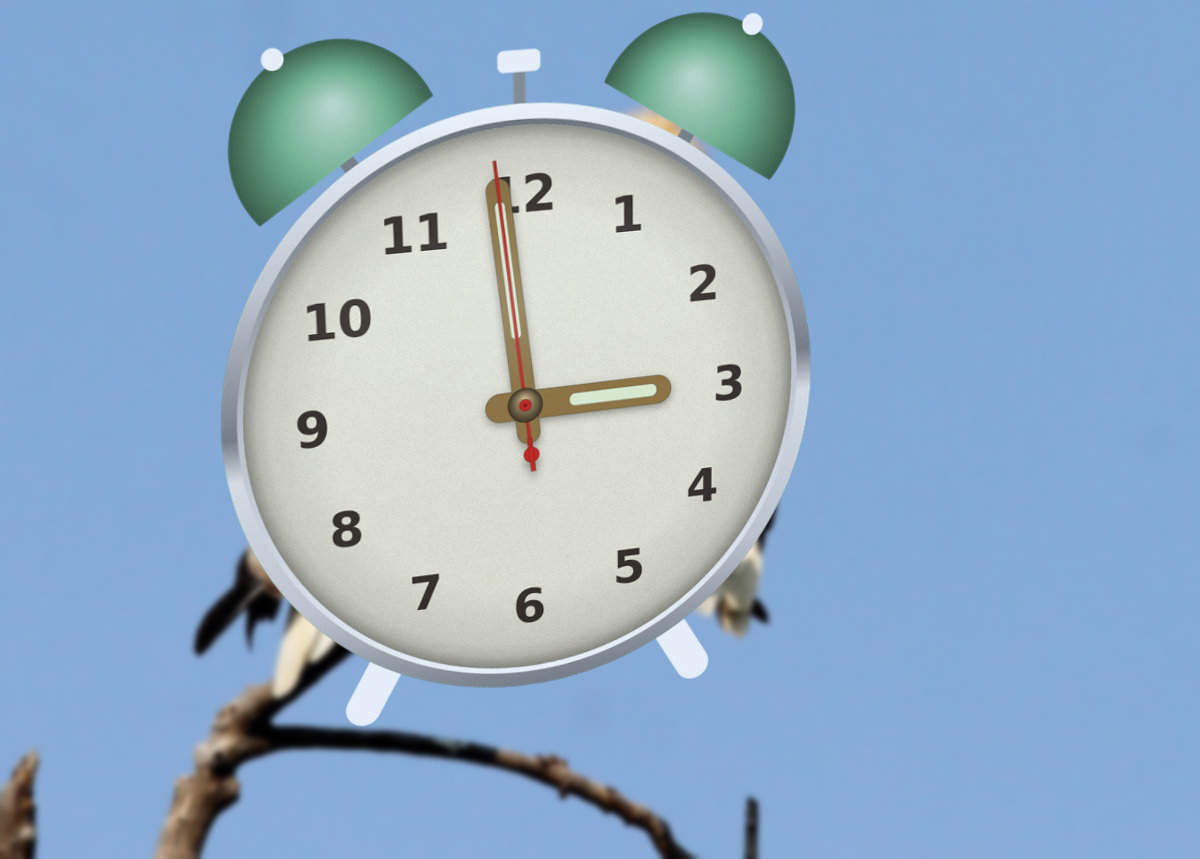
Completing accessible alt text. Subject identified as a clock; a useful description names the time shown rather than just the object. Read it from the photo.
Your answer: 2:58:59
